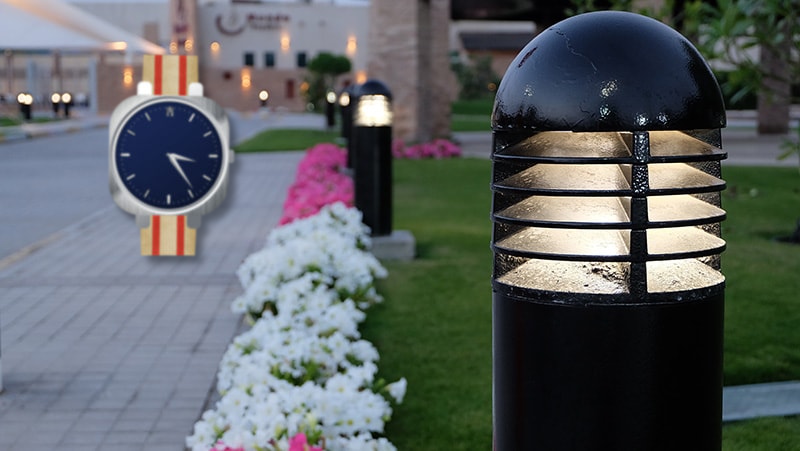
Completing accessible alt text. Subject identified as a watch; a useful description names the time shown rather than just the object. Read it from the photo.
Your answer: 3:24
